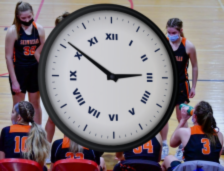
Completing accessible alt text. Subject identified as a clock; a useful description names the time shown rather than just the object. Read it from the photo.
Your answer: 2:51
